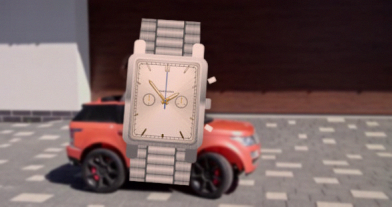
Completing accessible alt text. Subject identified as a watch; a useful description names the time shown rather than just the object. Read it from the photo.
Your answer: 1:53
